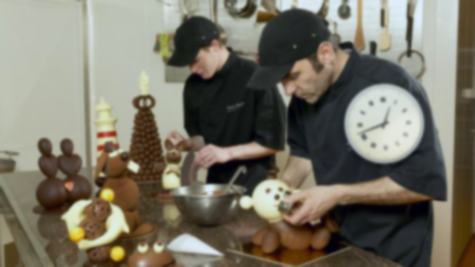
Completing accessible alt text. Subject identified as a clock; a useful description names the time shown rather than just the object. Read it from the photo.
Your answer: 12:42
